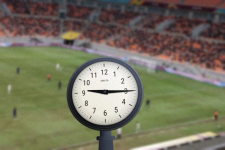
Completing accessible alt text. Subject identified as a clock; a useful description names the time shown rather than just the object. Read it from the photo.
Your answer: 9:15
